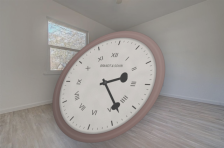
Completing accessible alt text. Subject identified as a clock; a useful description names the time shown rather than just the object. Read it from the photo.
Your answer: 2:23
